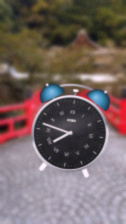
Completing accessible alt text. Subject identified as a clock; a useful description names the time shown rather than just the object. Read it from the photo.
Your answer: 7:47
